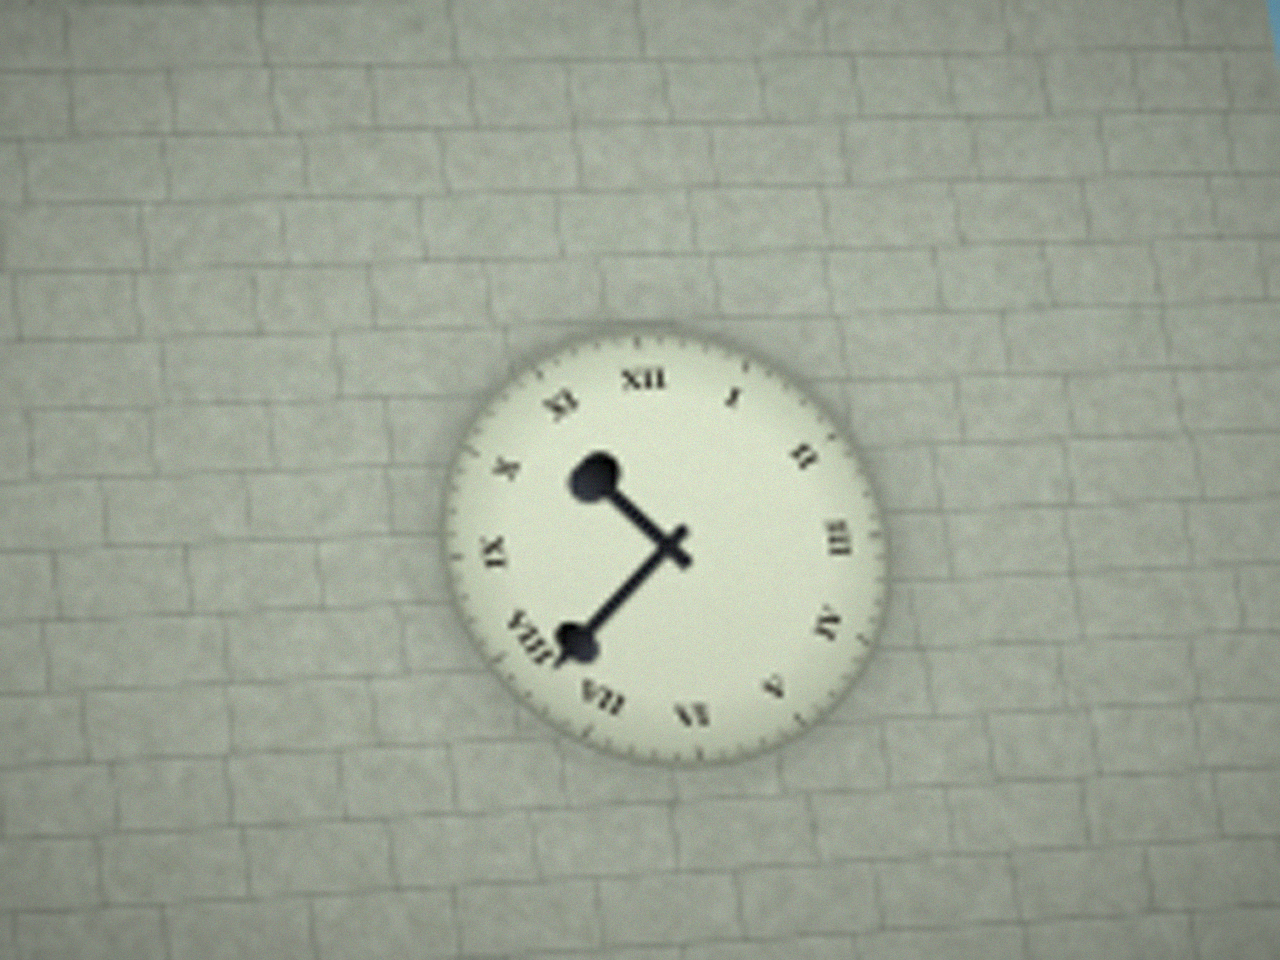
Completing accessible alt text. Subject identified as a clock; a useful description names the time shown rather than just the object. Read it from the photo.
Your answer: 10:38
